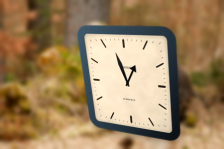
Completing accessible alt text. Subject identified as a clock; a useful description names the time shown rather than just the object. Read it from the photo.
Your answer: 12:57
